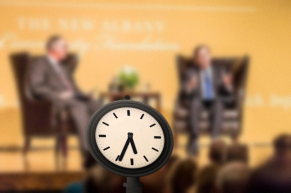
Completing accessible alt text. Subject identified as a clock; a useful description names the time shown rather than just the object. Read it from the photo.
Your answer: 5:34
